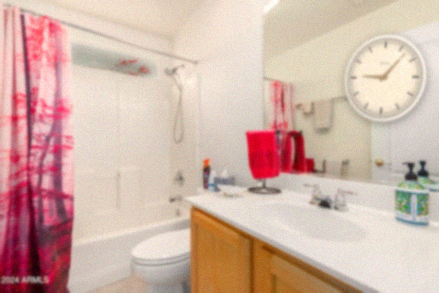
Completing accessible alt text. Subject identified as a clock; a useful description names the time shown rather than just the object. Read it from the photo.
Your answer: 9:07
